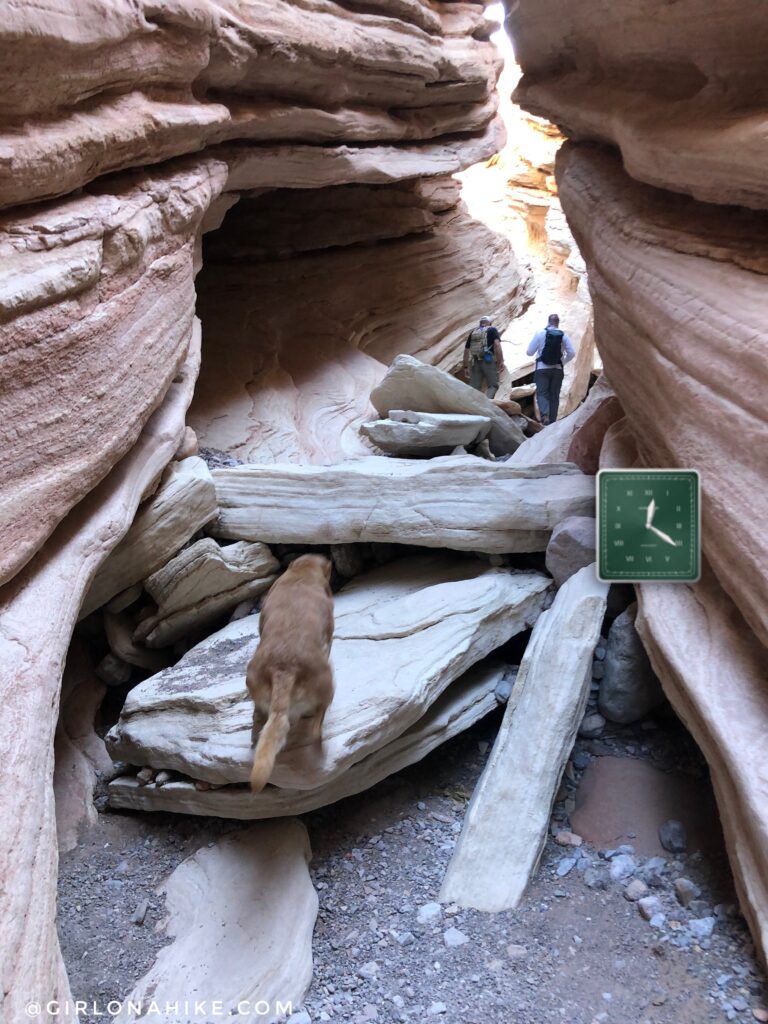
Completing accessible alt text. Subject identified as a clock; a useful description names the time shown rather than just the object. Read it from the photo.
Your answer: 12:21
